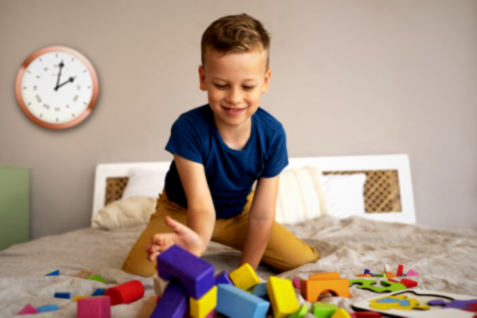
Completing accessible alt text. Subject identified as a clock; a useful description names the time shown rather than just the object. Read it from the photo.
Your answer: 2:02
